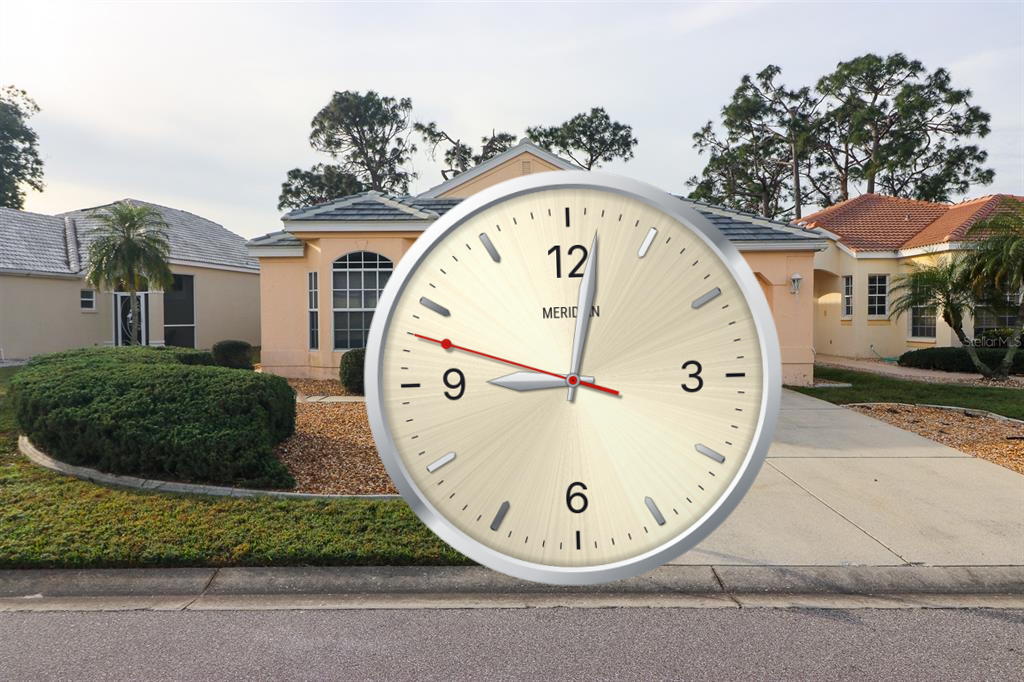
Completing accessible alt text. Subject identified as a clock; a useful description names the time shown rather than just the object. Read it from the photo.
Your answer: 9:01:48
